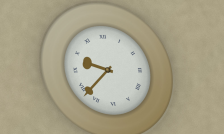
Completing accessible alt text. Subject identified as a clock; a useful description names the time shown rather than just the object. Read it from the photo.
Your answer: 9:38
